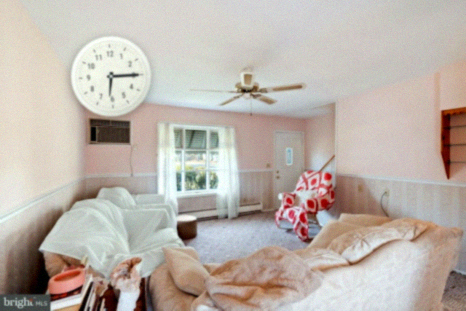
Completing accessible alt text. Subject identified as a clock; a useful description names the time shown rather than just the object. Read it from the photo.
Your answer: 6:15
